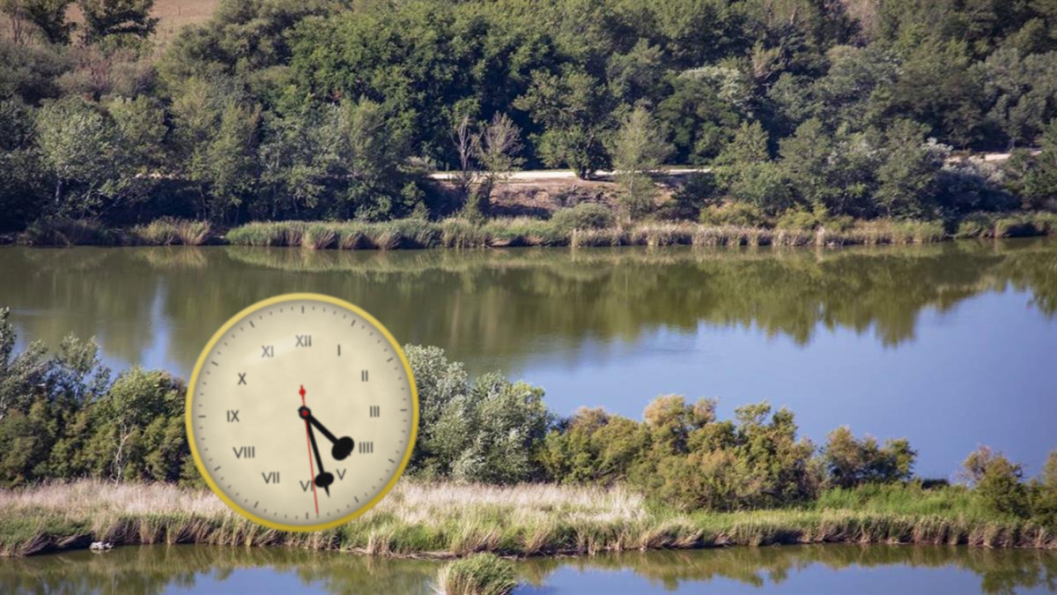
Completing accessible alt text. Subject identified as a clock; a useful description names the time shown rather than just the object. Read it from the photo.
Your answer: 4:27:29
